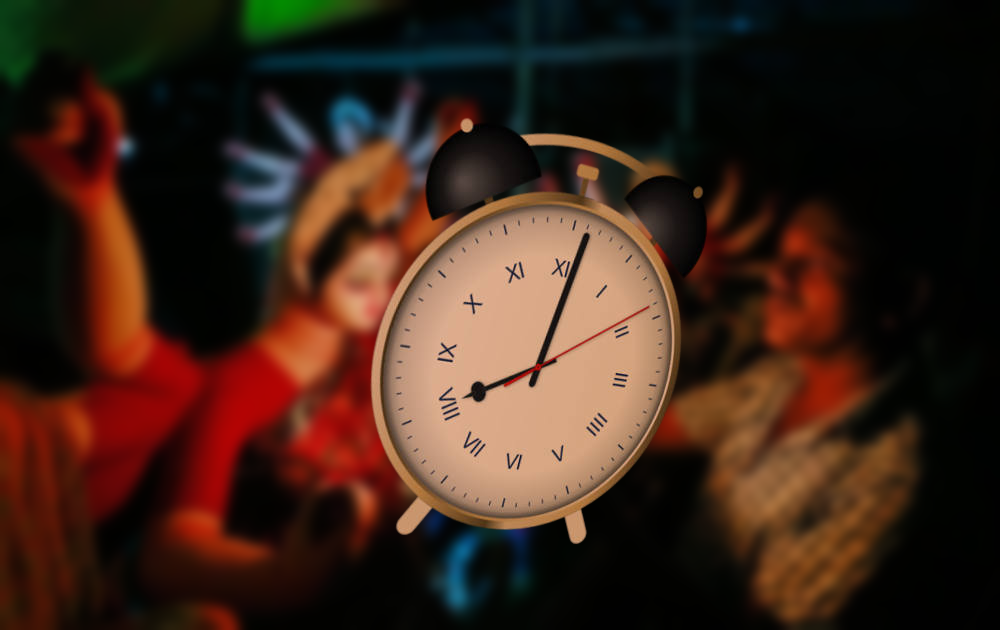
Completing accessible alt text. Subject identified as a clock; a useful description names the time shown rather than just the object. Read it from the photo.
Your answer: 8:01:09
